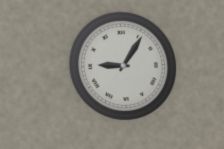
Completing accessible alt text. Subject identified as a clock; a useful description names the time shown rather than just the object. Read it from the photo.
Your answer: 9:06
